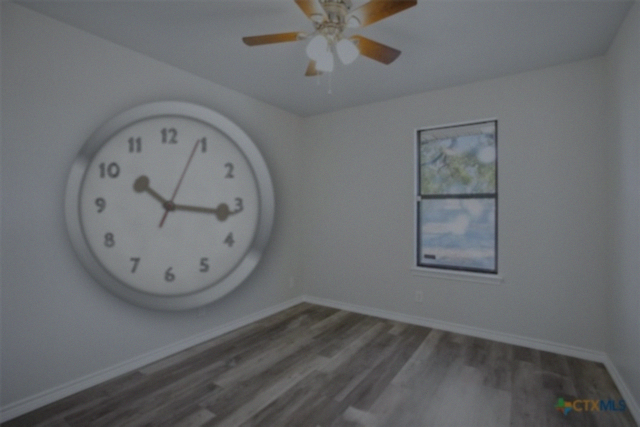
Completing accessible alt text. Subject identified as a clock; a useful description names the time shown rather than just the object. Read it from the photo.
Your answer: 10:16:04
